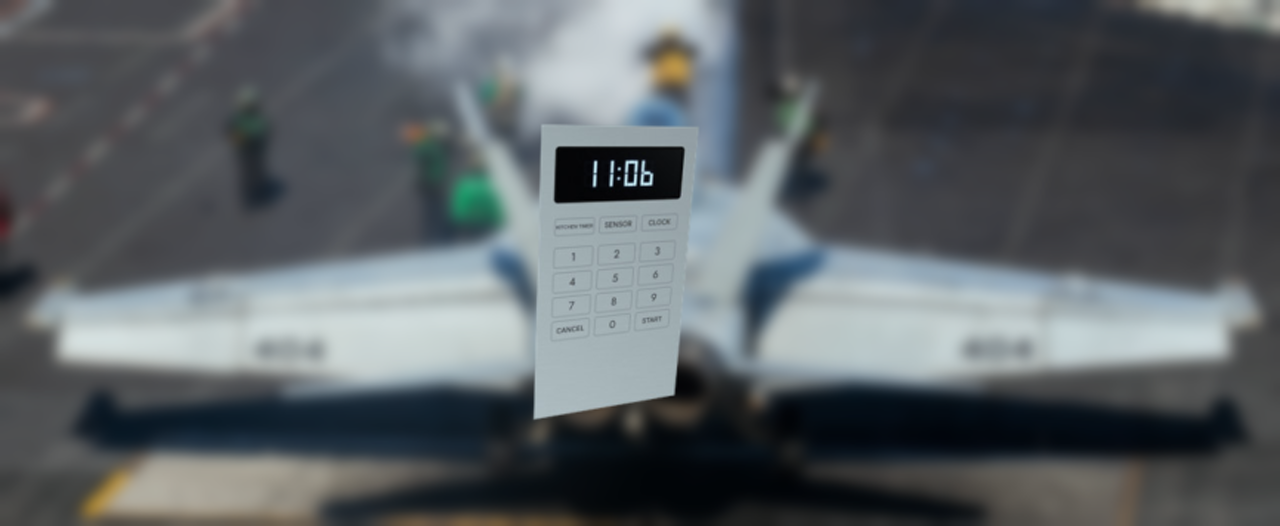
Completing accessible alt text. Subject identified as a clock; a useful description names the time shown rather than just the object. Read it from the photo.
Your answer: 11:06
